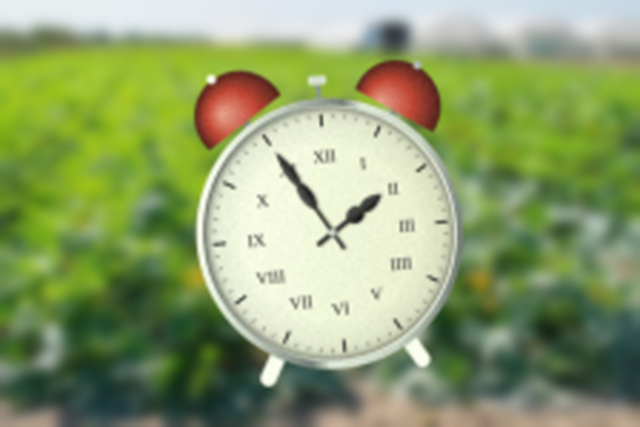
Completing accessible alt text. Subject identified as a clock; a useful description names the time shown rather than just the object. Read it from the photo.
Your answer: 1:55
